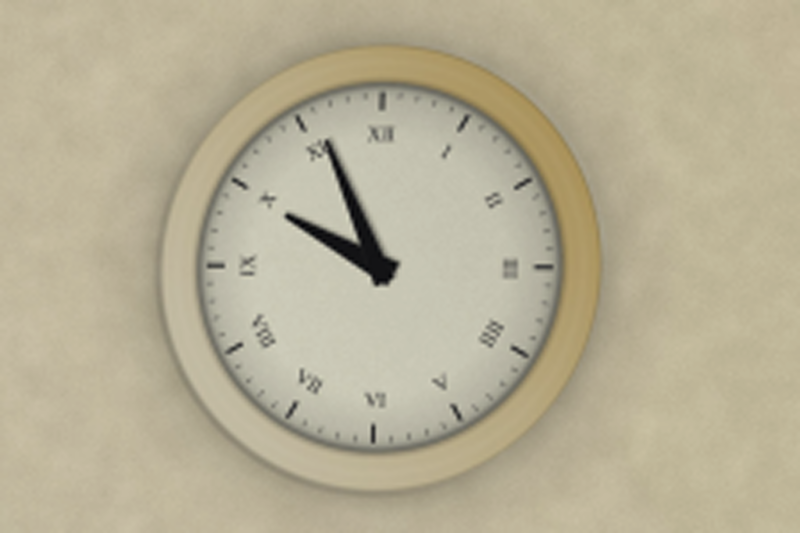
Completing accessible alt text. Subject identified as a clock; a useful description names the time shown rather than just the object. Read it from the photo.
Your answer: 9:56
